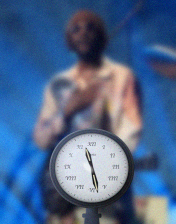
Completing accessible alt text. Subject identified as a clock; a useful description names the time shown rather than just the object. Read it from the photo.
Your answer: 11:28
